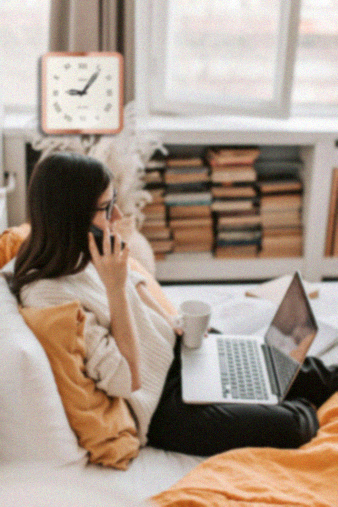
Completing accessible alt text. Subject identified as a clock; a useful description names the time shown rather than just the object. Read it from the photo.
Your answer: 9:06
